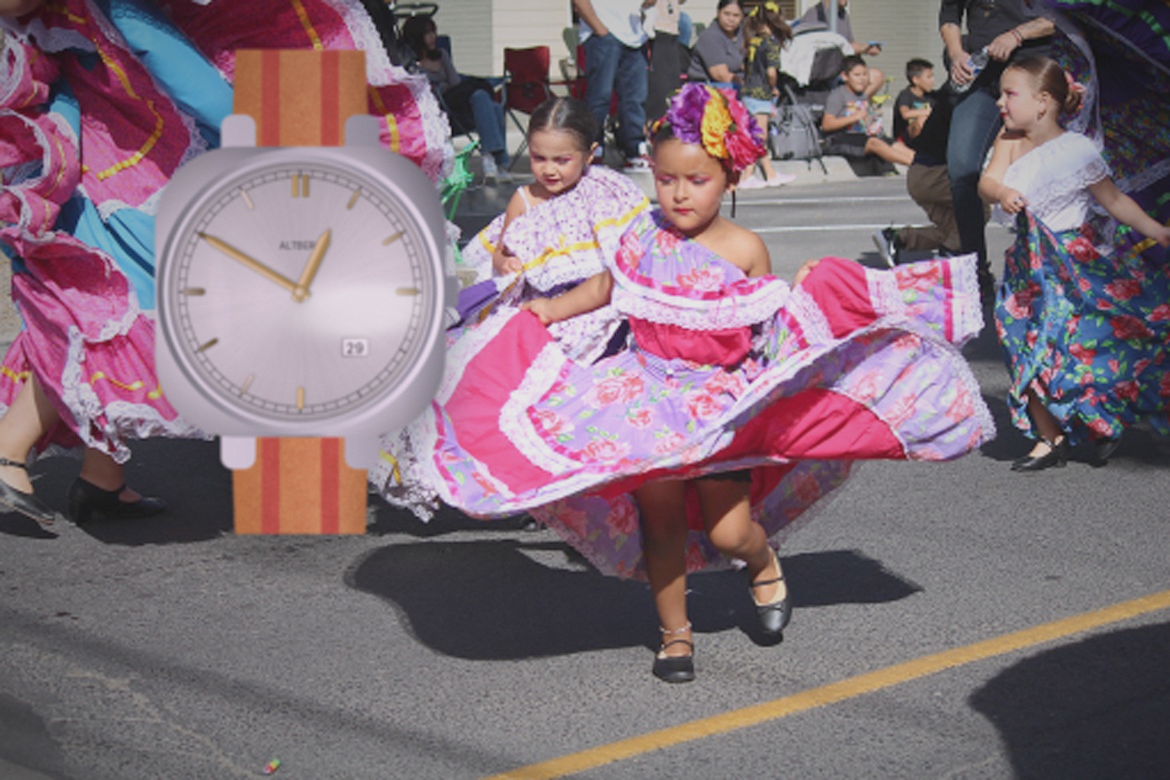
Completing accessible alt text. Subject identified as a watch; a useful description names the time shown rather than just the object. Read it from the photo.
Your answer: 12:50
